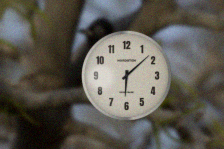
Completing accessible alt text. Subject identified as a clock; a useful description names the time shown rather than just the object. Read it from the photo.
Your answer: 6:08
